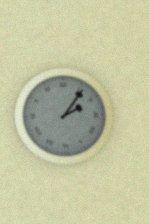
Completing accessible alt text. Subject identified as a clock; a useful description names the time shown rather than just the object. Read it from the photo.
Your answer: 2:06
